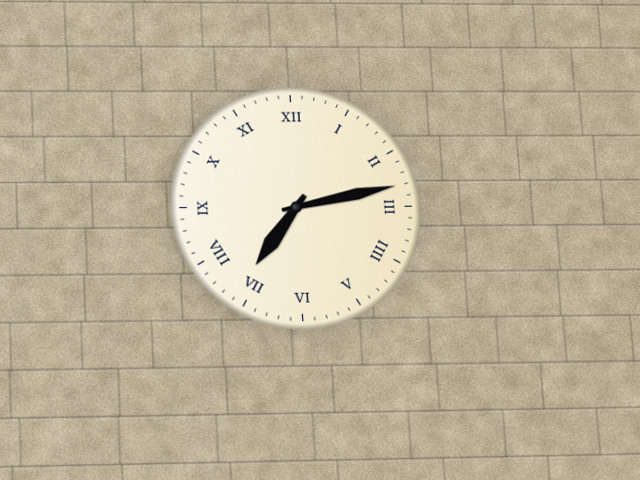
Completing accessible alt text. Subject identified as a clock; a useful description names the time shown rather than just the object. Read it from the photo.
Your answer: 7:13
